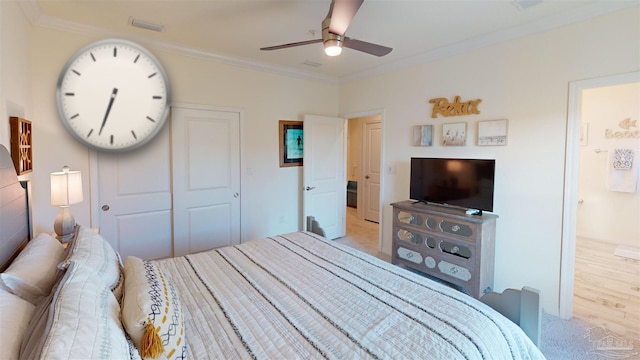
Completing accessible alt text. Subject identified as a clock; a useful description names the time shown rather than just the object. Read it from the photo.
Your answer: 6:33
